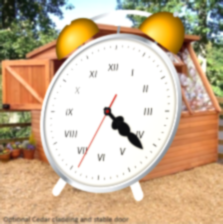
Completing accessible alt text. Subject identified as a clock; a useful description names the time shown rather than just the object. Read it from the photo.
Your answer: 4:21:34
